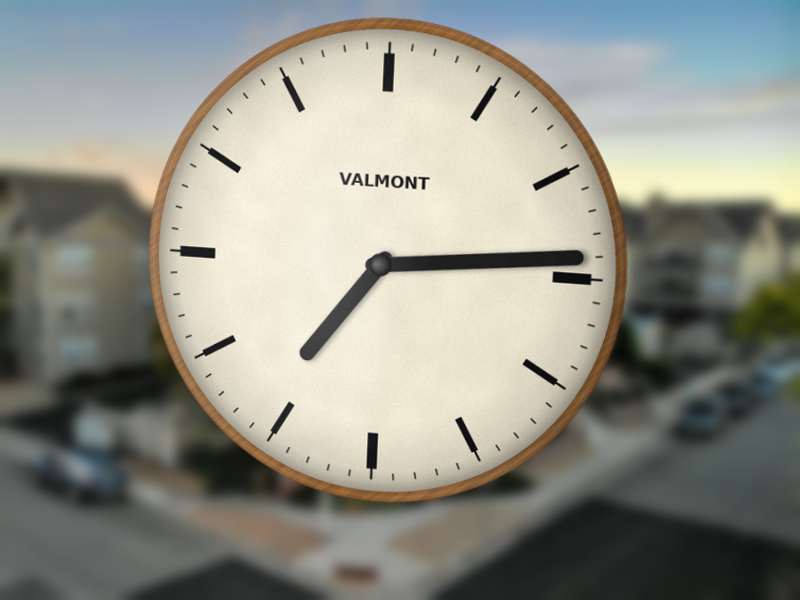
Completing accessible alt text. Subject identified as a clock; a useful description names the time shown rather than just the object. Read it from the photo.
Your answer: 7:14
